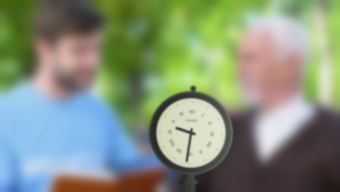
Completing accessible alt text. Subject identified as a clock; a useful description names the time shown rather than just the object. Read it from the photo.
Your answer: 9:31
